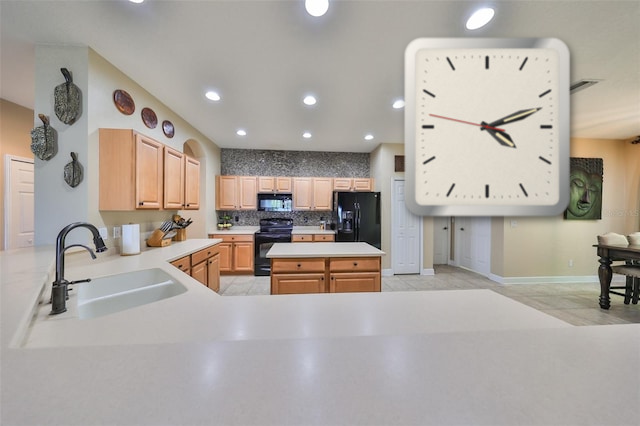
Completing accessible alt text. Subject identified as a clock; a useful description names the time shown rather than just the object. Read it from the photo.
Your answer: 4:11:47
